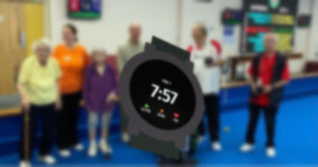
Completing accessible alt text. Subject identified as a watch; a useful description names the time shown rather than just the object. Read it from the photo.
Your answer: 7:57
